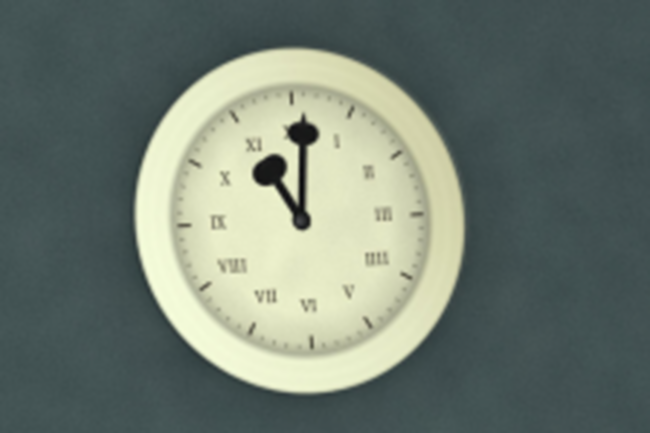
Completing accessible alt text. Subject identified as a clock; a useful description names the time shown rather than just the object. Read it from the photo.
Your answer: 11:01
